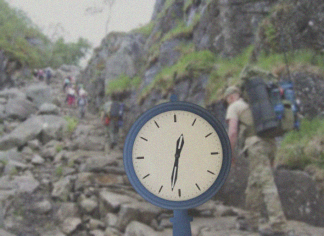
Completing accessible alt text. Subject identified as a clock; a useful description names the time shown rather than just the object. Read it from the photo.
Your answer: 12:32
